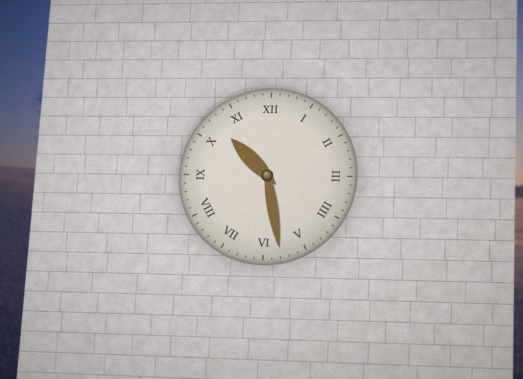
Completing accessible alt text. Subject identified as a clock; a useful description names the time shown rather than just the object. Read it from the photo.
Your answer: 10:28
